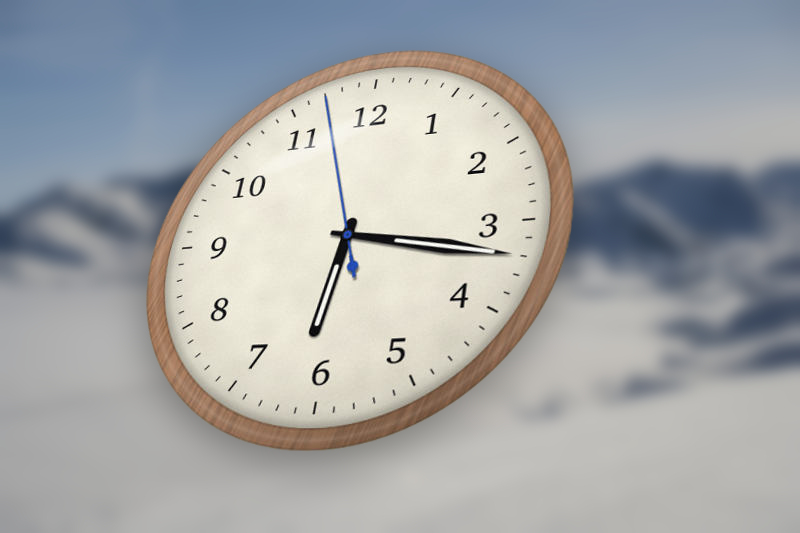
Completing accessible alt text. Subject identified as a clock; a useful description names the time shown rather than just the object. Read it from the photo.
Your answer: 6:16:57
